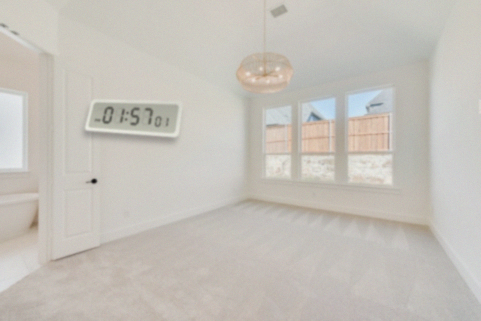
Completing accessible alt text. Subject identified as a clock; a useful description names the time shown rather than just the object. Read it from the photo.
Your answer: 1:57
